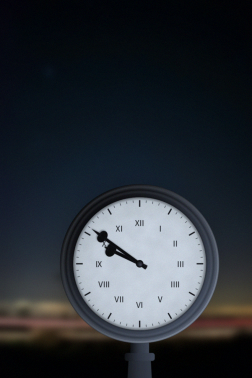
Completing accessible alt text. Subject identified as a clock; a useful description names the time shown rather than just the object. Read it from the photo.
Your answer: 9:51
